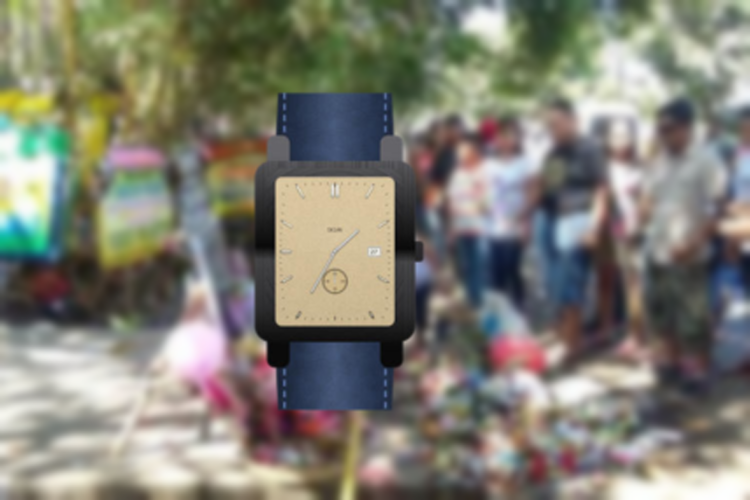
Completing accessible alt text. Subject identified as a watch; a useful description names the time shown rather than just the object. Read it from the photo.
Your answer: 1:35
